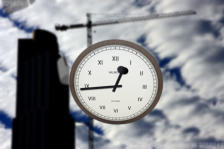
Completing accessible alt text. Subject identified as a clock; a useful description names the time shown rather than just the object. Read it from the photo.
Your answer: 12:44
